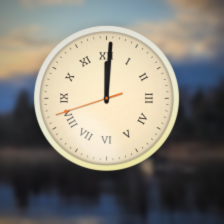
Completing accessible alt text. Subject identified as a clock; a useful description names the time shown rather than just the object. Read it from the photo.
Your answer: 12:00:42
